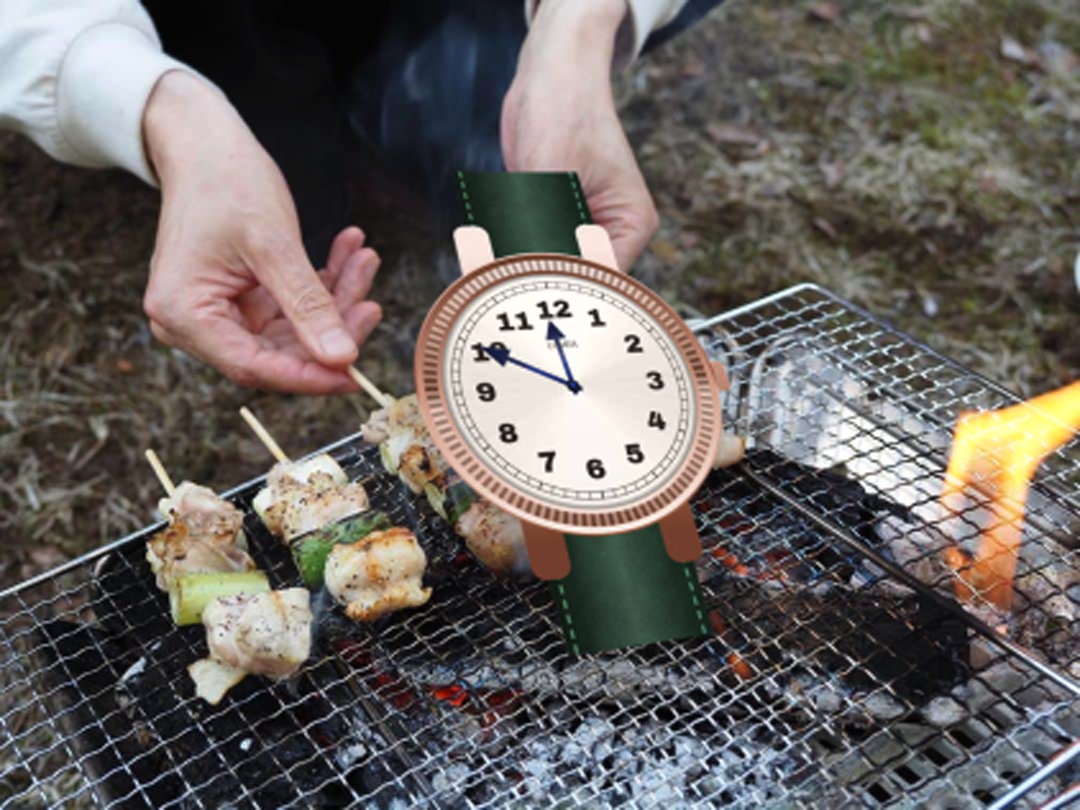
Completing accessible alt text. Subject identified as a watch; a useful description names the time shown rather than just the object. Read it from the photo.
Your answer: 11:50
